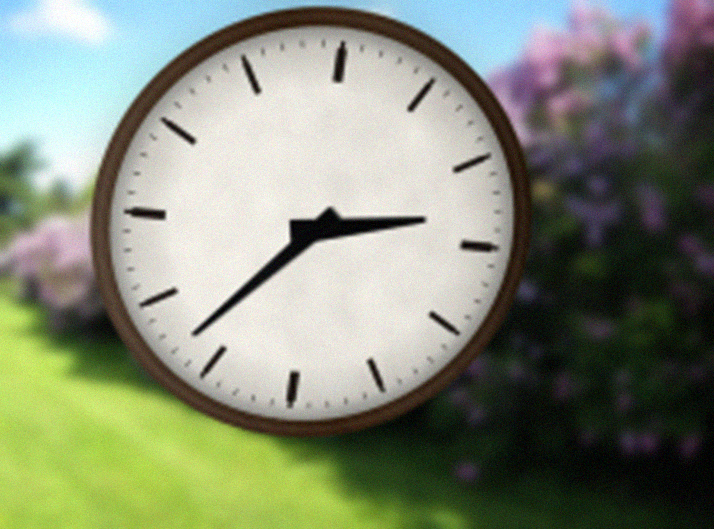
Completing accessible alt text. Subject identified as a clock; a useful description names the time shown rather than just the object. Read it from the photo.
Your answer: 2:37
